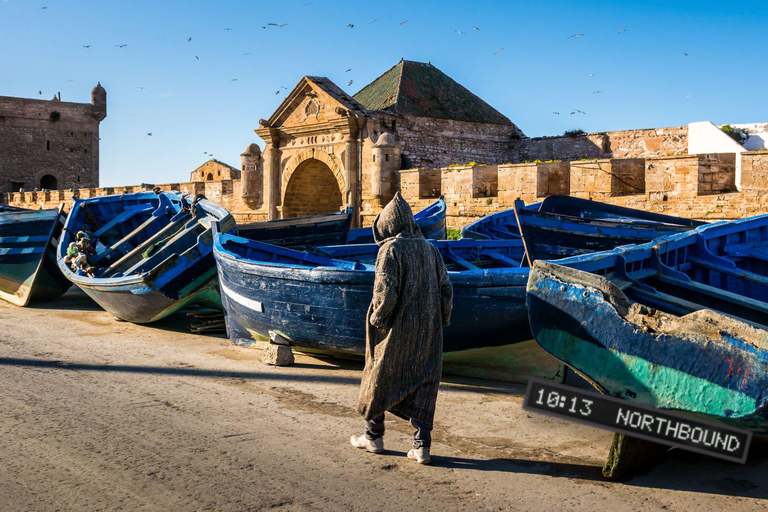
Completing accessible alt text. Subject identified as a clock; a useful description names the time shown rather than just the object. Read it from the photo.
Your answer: 10:13
